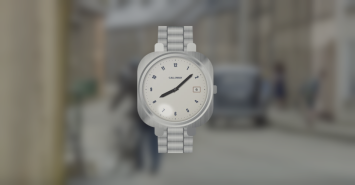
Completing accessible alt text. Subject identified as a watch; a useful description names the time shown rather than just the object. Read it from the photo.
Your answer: 8:08
